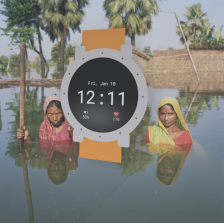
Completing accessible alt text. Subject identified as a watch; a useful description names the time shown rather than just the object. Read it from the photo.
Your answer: 12:11
